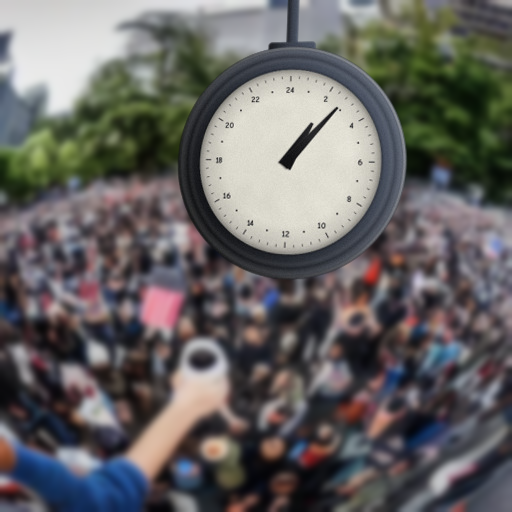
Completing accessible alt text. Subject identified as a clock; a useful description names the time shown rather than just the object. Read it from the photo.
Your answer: 2:07
